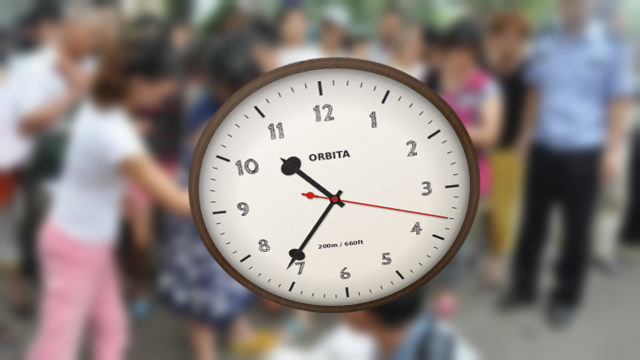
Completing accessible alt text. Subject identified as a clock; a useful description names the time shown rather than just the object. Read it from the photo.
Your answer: 10:36:18
